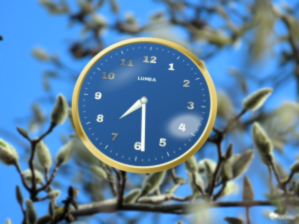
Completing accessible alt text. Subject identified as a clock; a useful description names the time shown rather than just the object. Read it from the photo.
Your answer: 7:29
